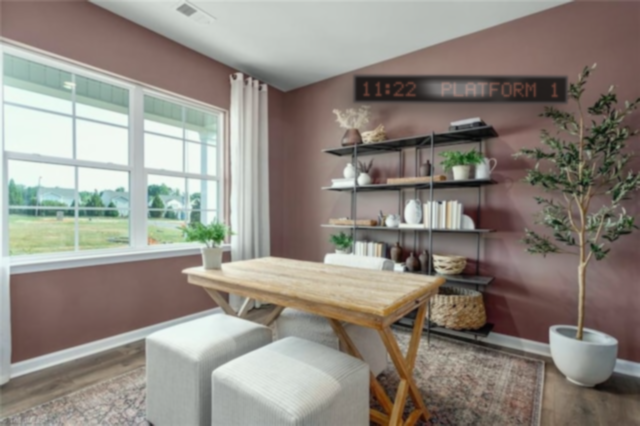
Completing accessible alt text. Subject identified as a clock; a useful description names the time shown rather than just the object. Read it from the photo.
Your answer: 11:22
